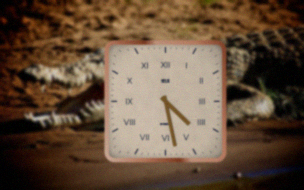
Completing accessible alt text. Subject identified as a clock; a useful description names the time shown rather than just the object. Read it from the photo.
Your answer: 4:28
